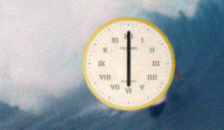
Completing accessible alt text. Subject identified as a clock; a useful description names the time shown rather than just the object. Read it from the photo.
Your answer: 6:00
